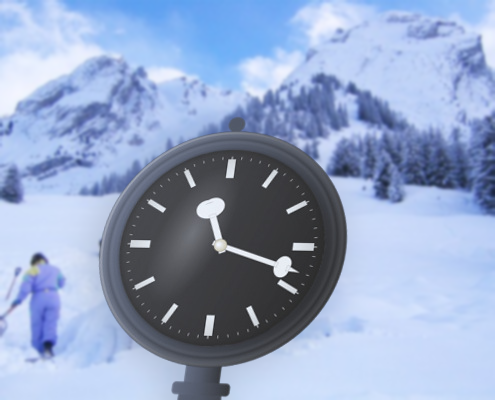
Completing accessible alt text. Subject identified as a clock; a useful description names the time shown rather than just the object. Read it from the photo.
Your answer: 11:18
